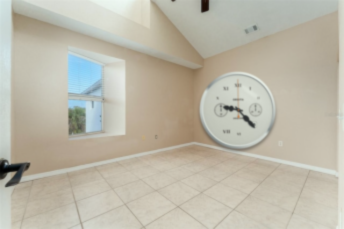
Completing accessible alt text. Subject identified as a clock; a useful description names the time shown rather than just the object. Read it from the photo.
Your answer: 9:23
